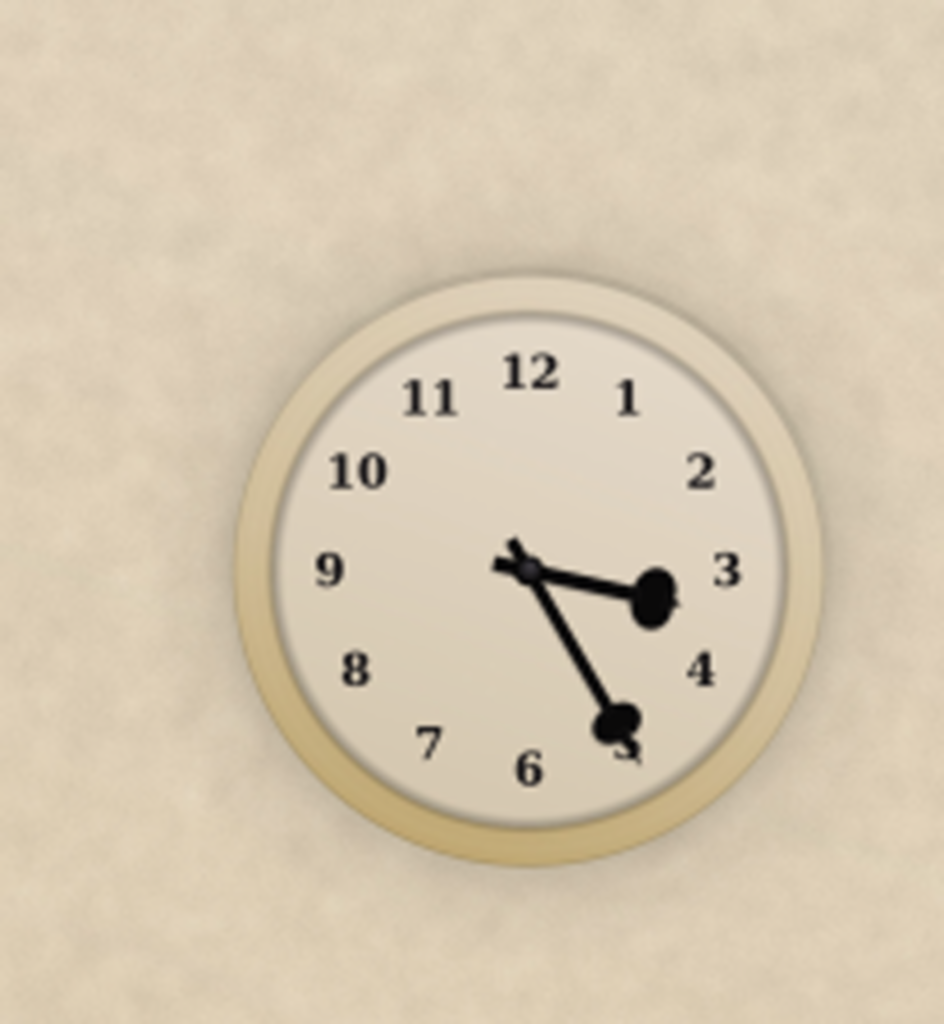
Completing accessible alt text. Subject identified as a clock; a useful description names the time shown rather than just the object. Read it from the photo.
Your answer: 3:25
